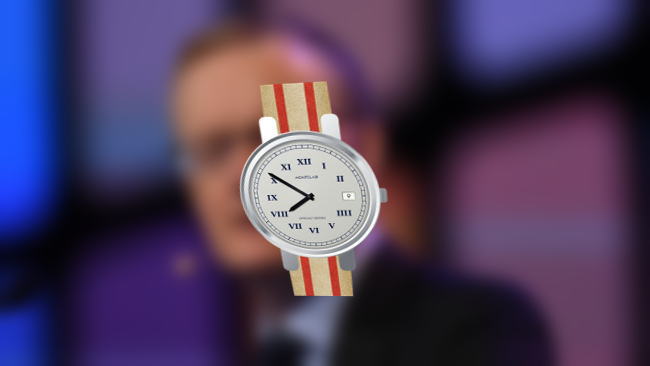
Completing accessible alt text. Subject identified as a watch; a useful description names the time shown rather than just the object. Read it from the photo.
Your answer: 7:51
